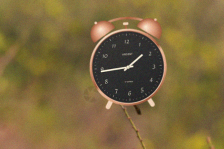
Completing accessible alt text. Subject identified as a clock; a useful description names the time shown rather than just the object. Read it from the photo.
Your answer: 1:44
